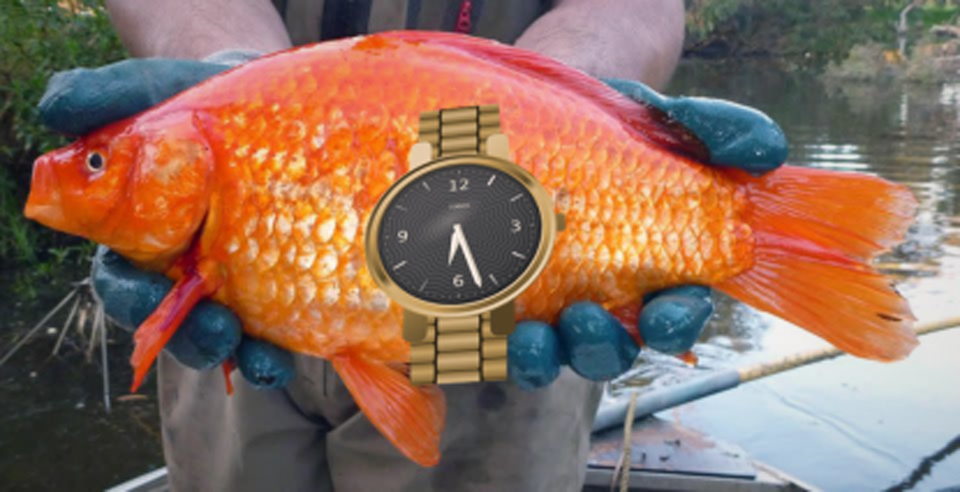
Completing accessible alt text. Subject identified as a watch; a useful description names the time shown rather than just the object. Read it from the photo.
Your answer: 6:27
